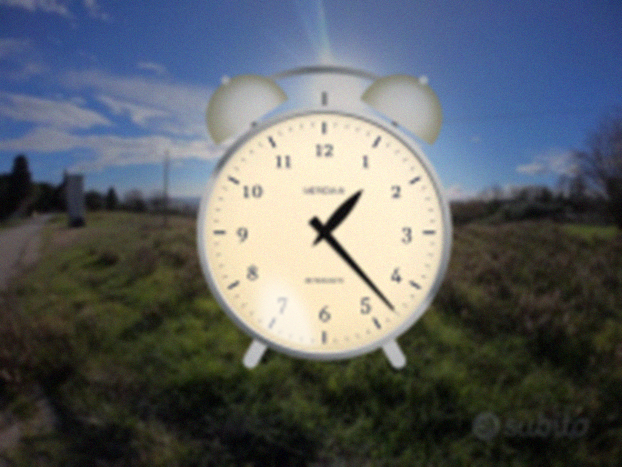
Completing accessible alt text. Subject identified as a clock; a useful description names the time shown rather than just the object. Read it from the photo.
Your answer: 1:23
